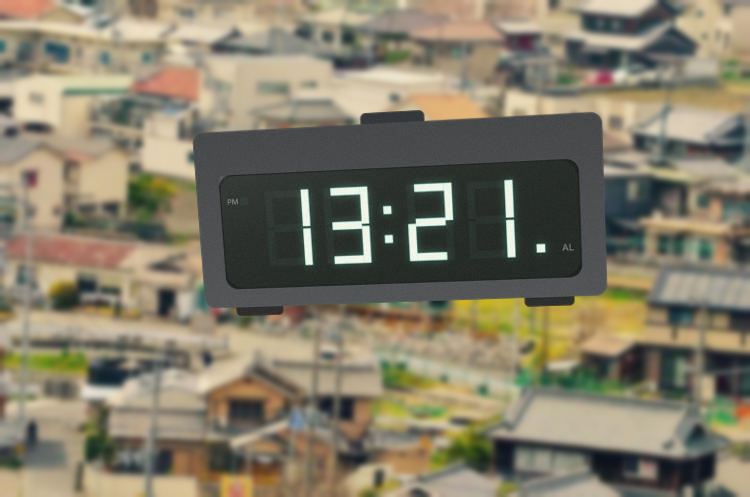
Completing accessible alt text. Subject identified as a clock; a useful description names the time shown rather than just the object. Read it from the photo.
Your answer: 13:21
